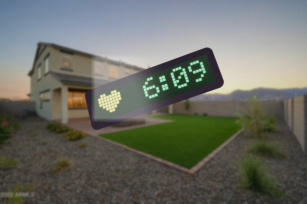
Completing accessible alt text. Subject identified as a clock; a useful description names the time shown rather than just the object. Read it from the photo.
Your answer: 6:09
